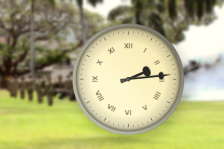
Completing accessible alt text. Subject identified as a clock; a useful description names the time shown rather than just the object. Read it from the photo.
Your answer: 2:14
